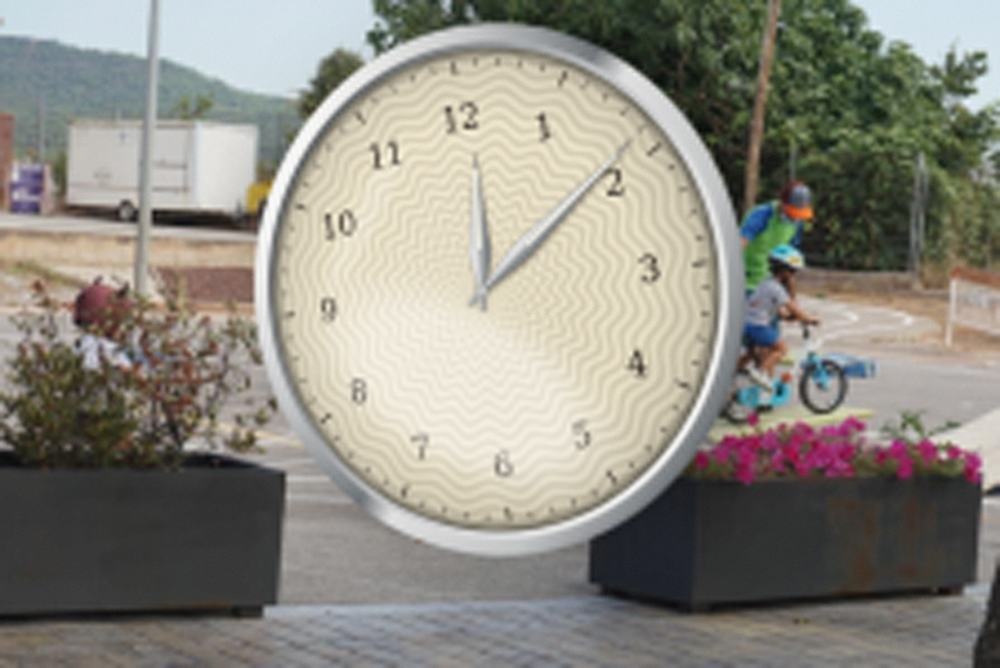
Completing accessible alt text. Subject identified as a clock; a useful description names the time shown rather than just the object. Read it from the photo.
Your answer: 12:09
